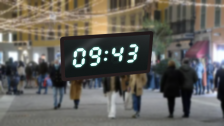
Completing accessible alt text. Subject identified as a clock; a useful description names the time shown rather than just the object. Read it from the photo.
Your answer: 9:43
